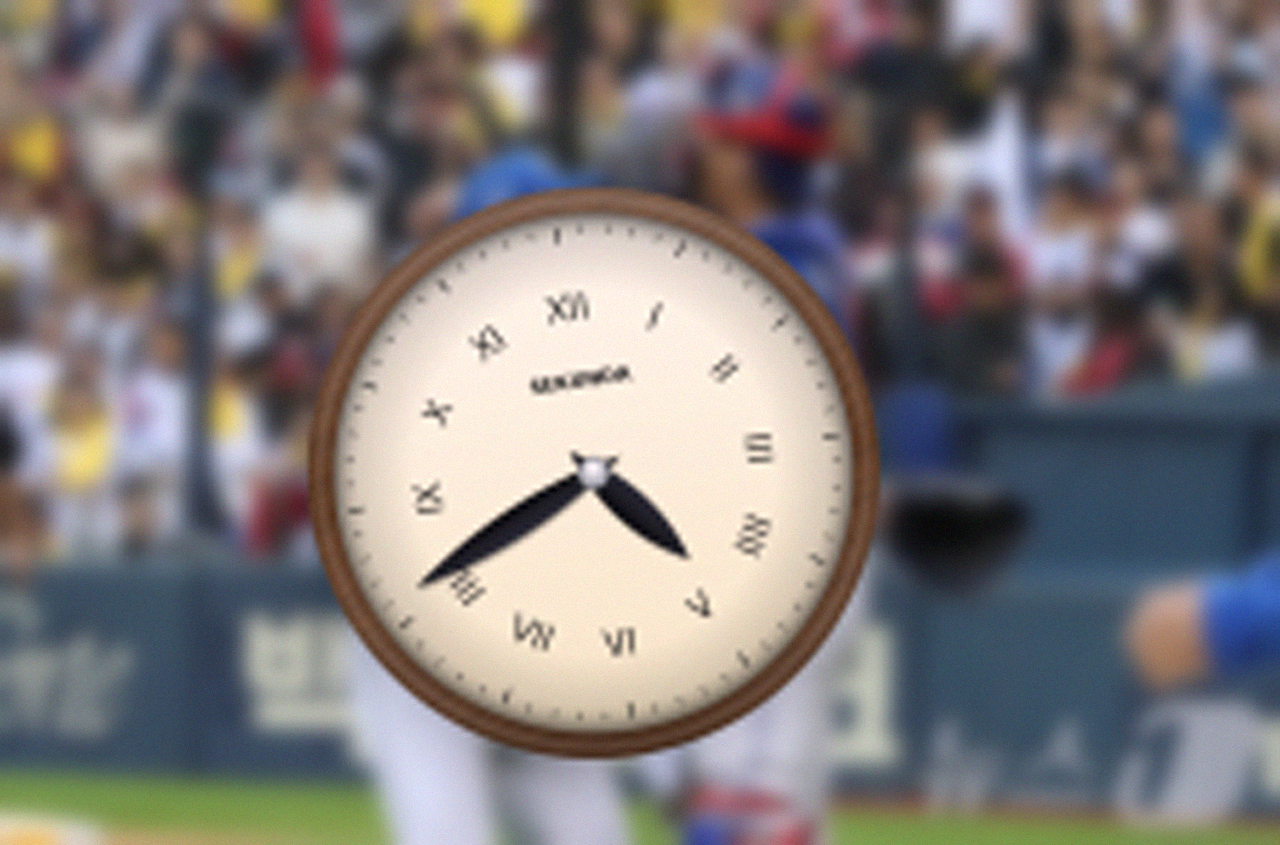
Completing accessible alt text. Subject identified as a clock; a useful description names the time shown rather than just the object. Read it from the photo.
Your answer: 4:41
